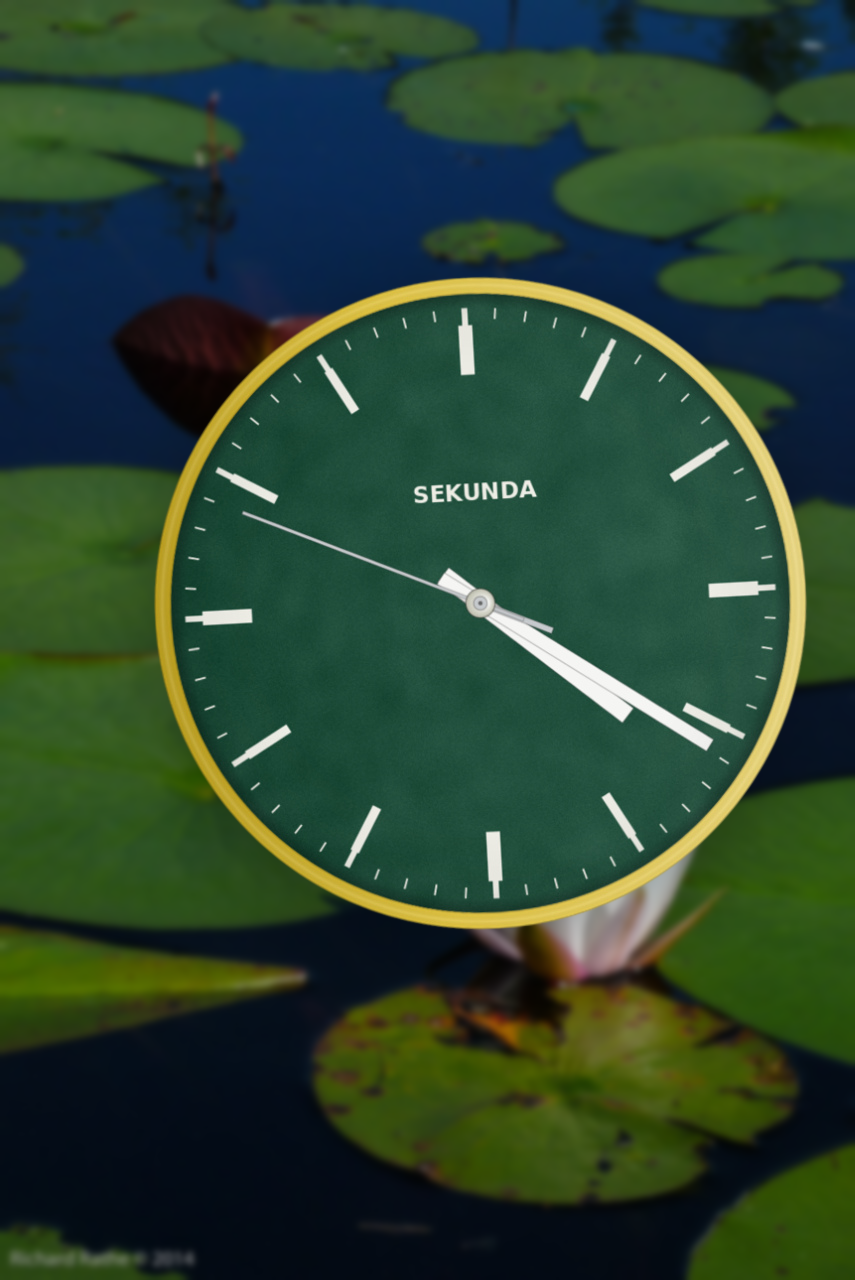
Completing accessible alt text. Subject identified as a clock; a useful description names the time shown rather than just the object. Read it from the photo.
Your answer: 4:20:49
